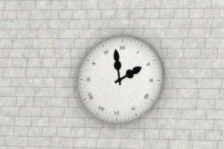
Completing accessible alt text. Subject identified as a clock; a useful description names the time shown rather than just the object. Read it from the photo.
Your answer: 1:58
